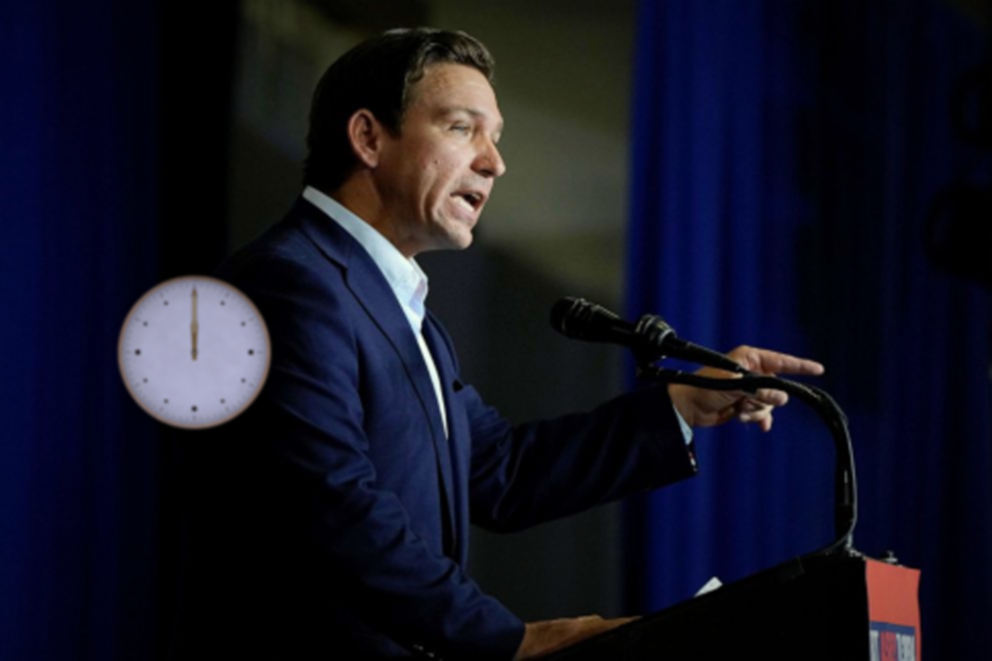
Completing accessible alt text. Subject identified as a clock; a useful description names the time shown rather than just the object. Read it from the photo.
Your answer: 12:00
